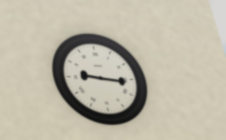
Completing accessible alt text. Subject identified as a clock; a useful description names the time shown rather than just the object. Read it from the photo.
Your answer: 9:16
